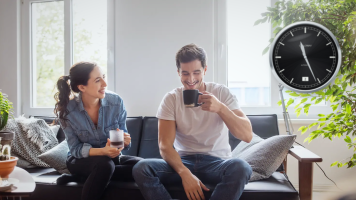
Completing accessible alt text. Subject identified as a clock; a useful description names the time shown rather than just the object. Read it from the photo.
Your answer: 11:26
